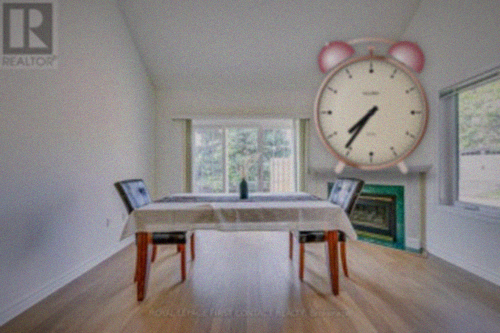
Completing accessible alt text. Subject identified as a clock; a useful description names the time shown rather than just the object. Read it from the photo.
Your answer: 7:36
